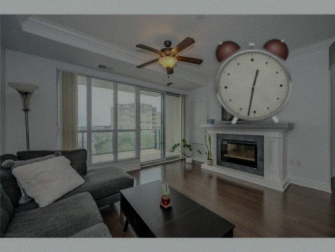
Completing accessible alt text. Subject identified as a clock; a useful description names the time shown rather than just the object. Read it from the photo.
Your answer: 12:32
